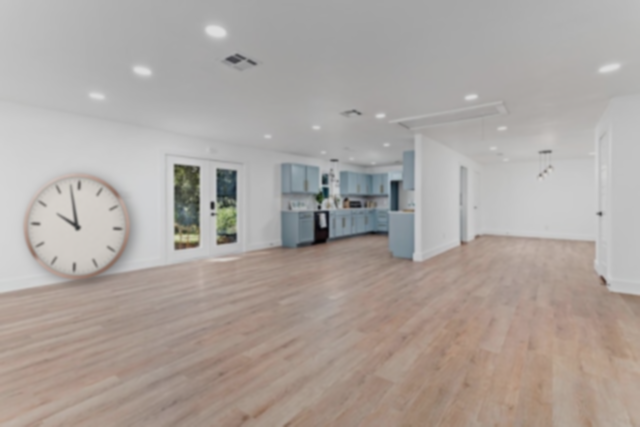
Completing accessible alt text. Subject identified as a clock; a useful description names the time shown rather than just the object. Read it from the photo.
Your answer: 9:58
